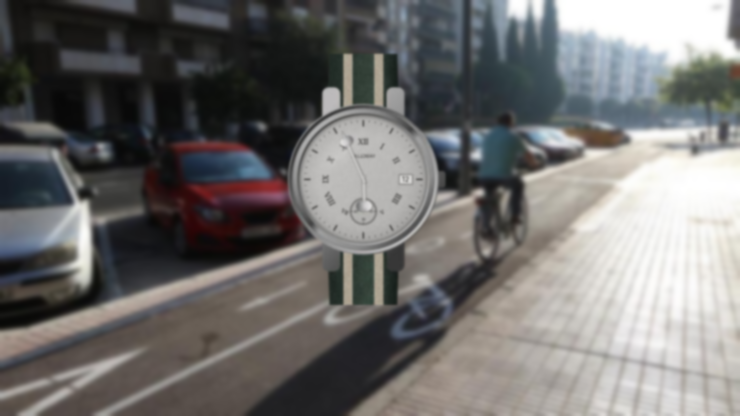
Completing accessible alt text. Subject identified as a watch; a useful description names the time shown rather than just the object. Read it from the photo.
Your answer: 5:56
